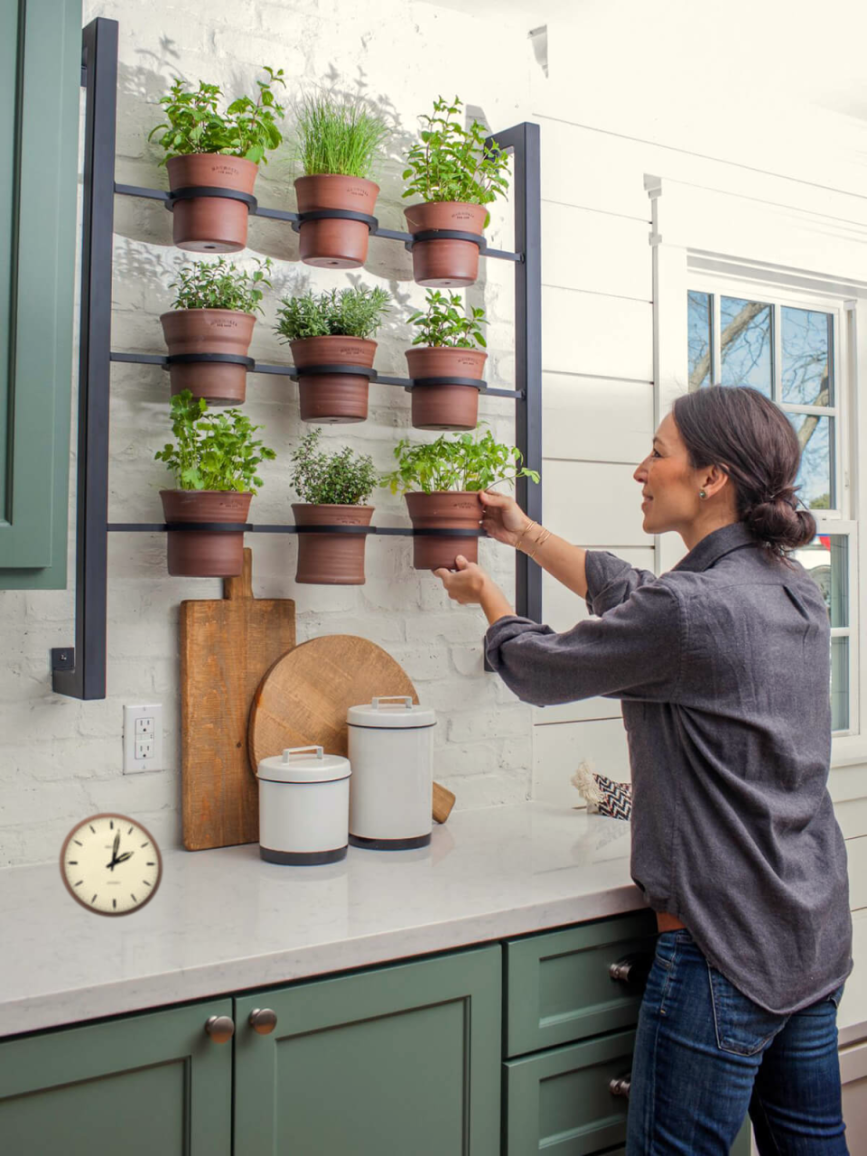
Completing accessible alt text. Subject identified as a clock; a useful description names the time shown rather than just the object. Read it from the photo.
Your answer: 2:02
